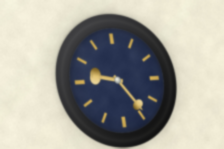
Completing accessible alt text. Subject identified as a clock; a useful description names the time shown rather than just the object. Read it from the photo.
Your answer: 9:24
